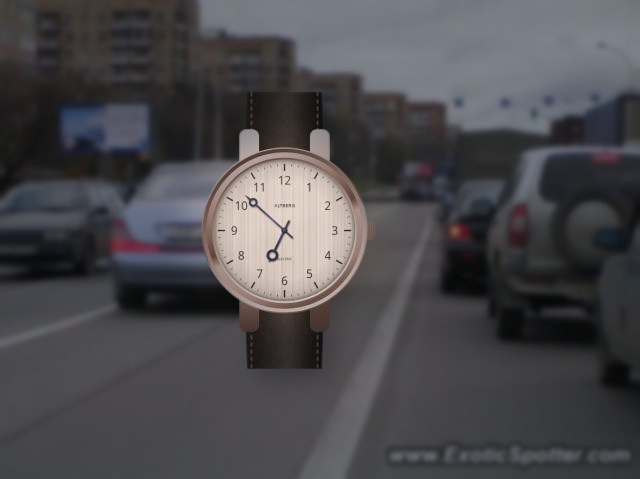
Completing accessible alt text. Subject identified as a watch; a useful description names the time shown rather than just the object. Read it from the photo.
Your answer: 6:52
